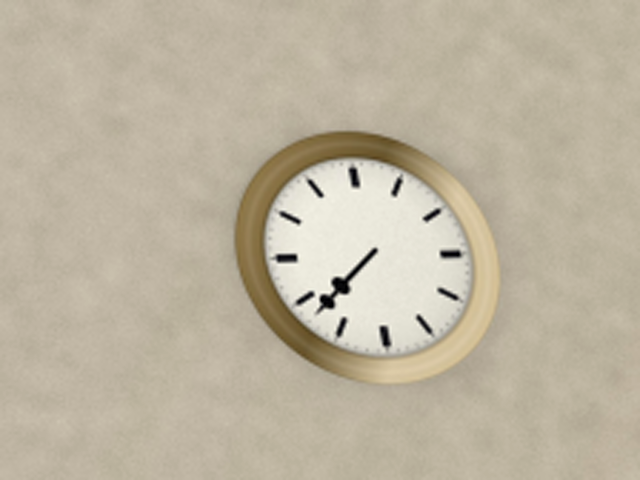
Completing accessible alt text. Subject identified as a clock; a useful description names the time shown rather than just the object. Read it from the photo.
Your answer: 7:38
